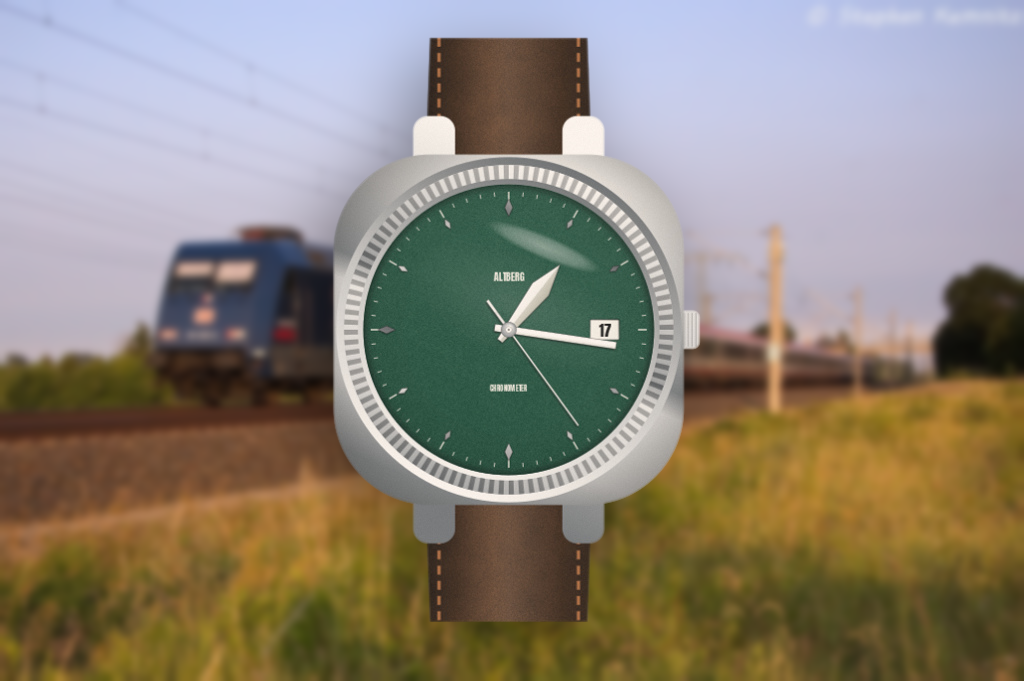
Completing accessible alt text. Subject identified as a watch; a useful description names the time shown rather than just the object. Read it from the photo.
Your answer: 1:16:24
